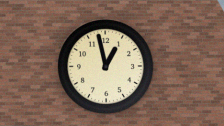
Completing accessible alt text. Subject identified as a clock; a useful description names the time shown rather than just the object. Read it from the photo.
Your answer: 12:58
